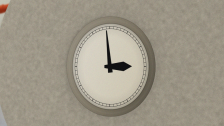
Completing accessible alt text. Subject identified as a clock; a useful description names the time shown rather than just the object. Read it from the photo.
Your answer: 2:59
